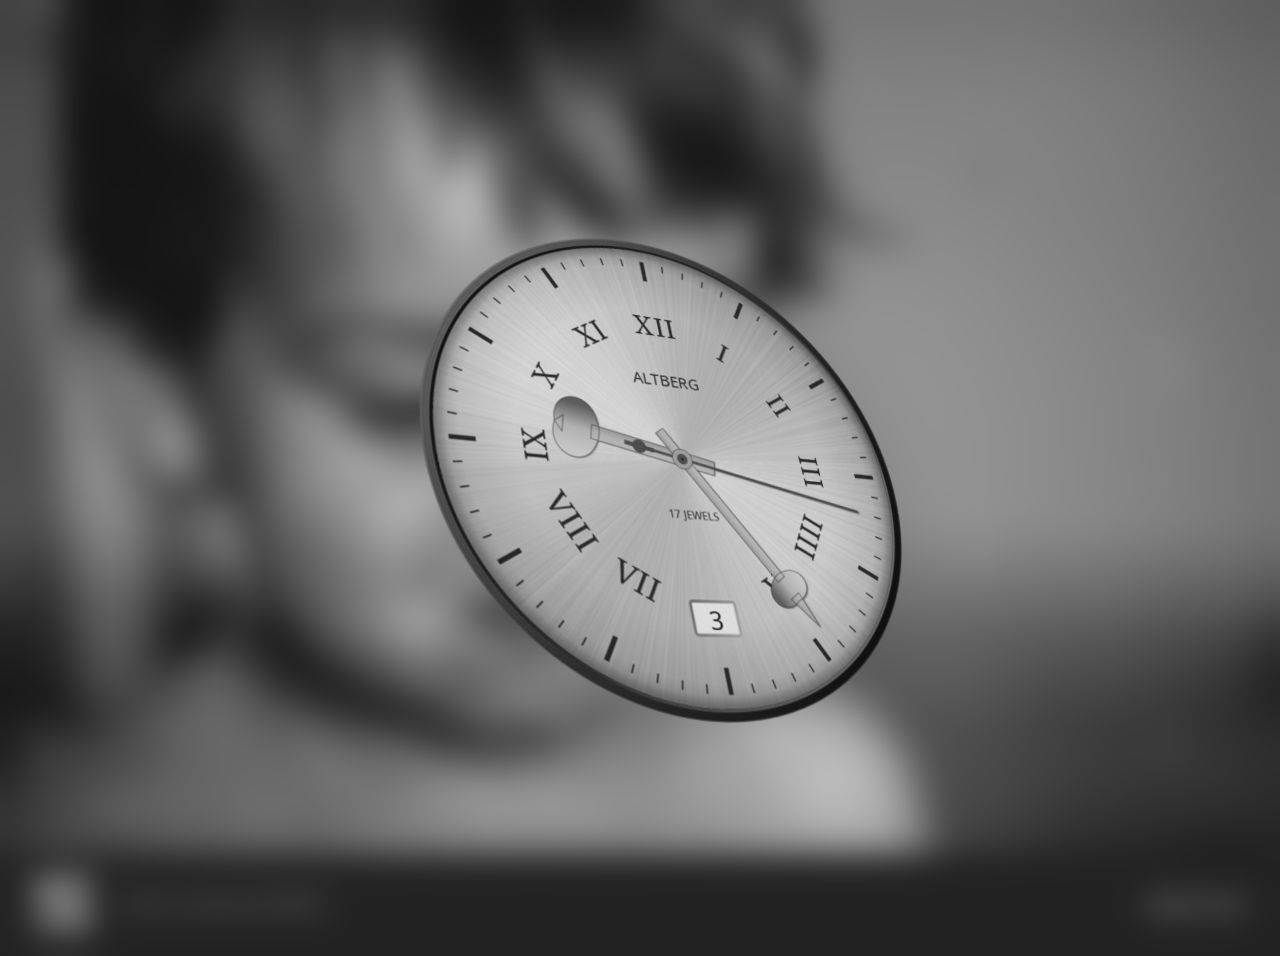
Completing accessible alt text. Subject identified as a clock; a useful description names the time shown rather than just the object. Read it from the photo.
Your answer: 9:24:17
